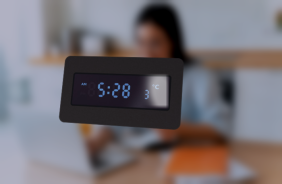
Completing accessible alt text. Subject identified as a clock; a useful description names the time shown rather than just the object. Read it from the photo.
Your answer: 5:28
